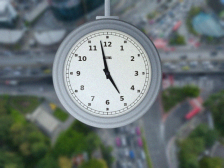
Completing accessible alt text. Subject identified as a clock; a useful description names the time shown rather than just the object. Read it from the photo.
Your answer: 4:58
